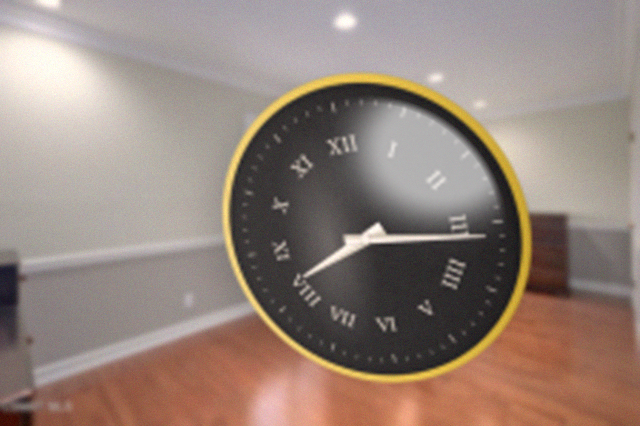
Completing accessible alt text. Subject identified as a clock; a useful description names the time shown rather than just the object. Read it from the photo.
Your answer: 8:16
